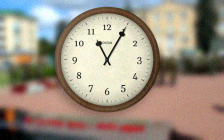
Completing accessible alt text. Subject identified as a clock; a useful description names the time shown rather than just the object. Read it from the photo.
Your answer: 11:05
